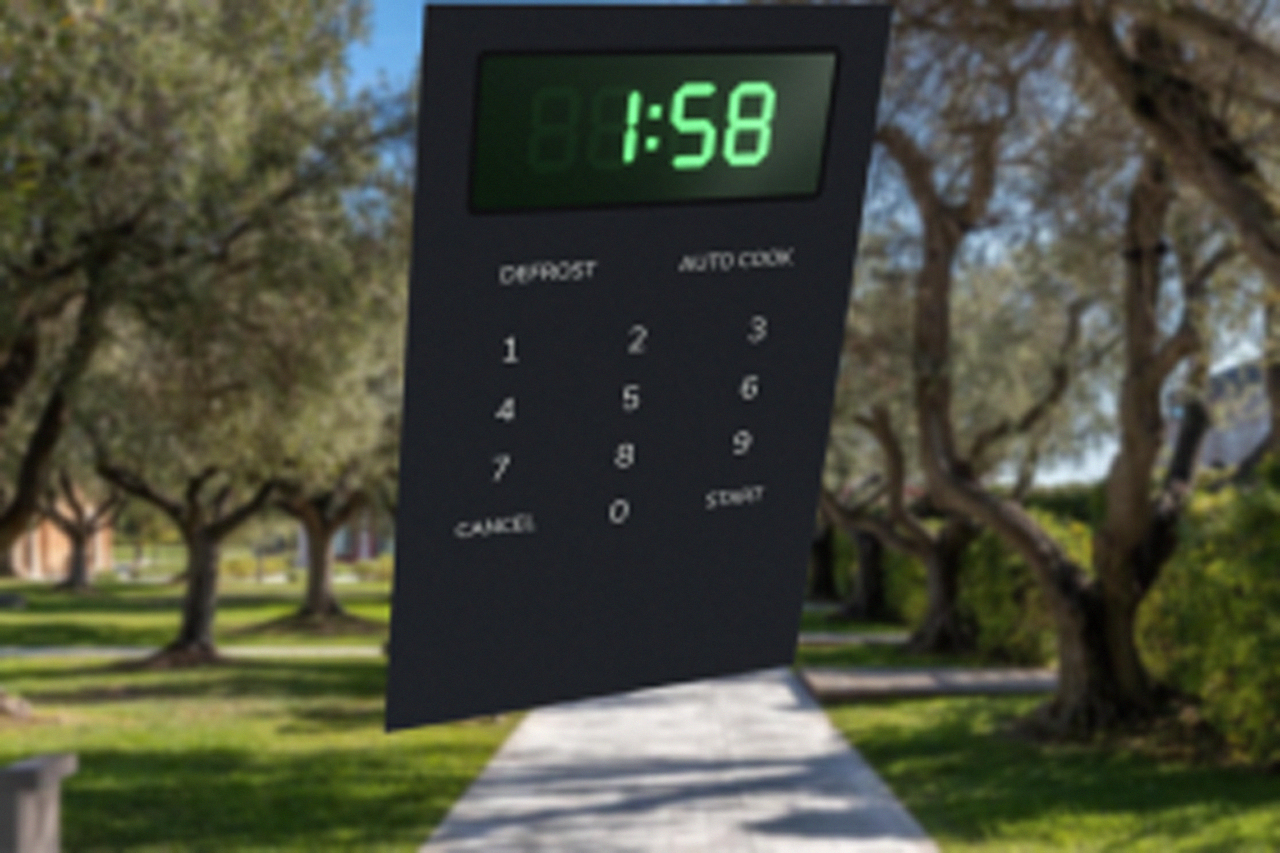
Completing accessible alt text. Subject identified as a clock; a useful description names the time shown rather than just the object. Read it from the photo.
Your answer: 1:58
